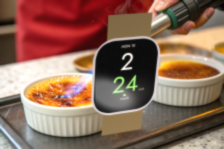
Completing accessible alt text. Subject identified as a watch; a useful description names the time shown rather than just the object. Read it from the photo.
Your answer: 2:24
